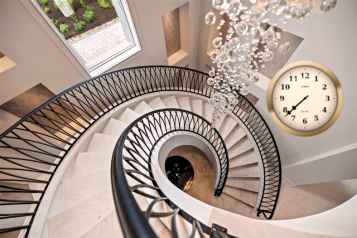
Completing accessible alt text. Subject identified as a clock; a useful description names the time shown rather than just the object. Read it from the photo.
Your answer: 7:38
